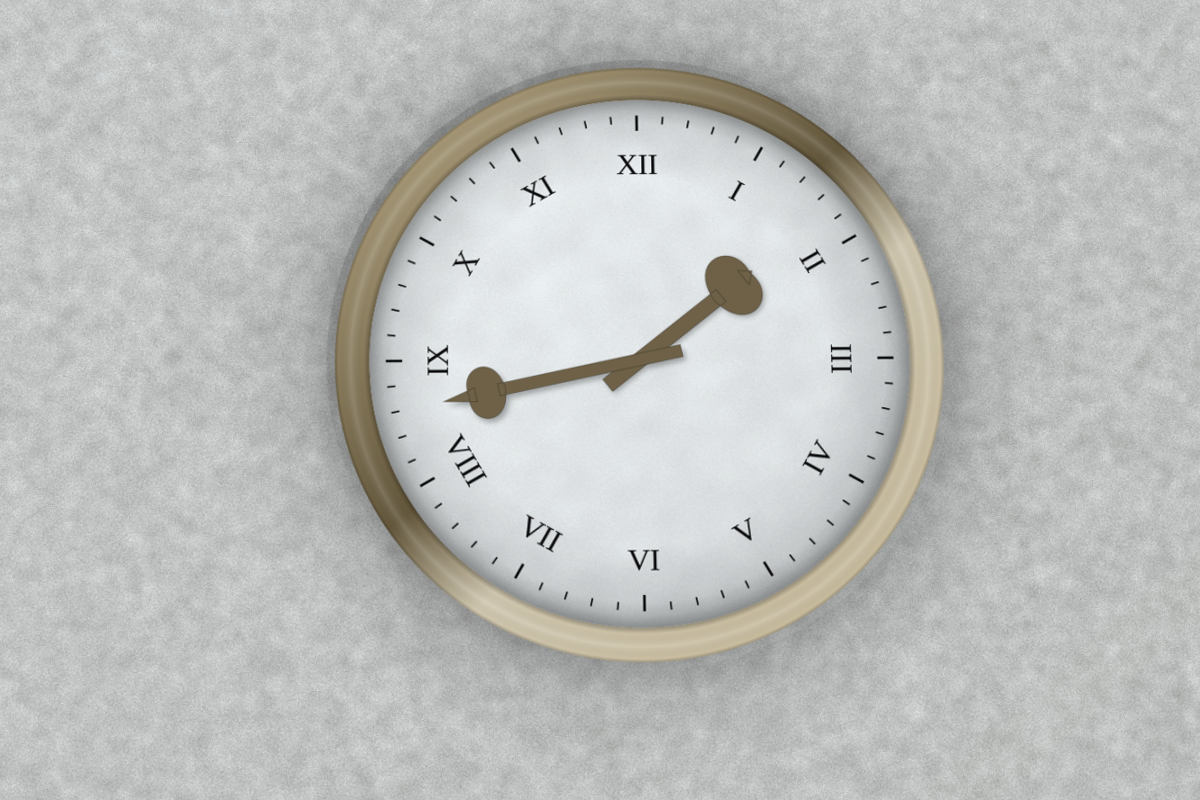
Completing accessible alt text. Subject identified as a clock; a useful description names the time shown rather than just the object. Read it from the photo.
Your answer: 1:43
